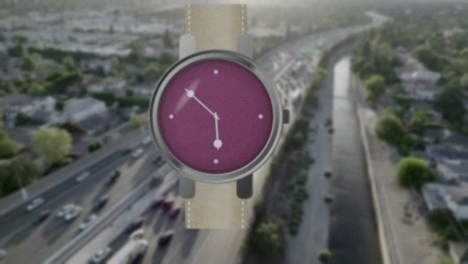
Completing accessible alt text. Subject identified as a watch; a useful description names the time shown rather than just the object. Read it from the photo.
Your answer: 5:52
